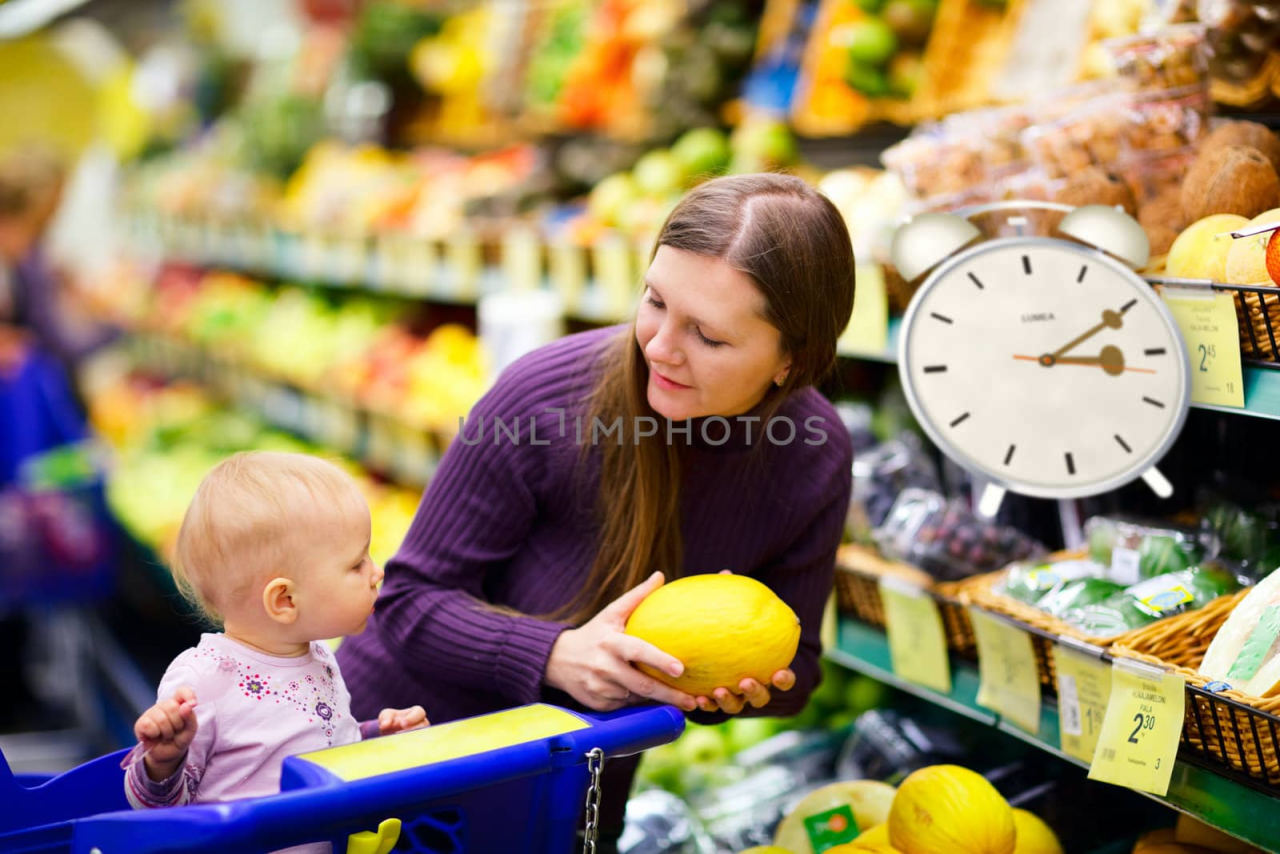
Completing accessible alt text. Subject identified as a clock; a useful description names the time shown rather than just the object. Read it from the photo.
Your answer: 3:10:17
